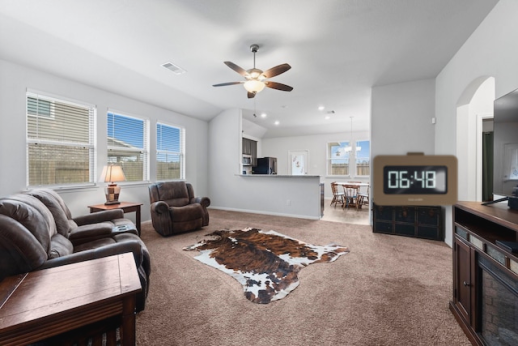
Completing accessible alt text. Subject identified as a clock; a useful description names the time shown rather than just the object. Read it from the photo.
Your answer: 6:48
